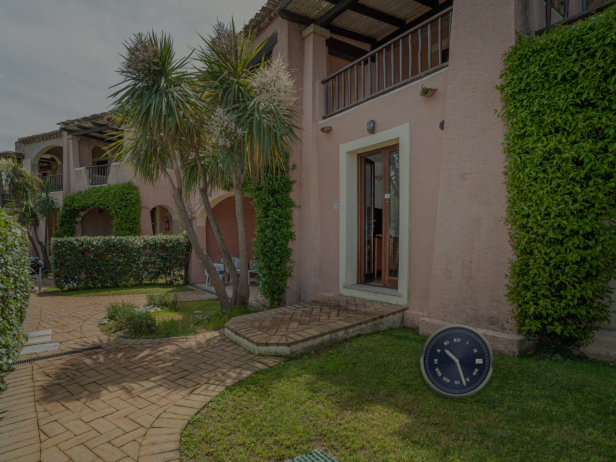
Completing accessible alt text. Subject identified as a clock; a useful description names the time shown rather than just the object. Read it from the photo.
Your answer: 10:27
